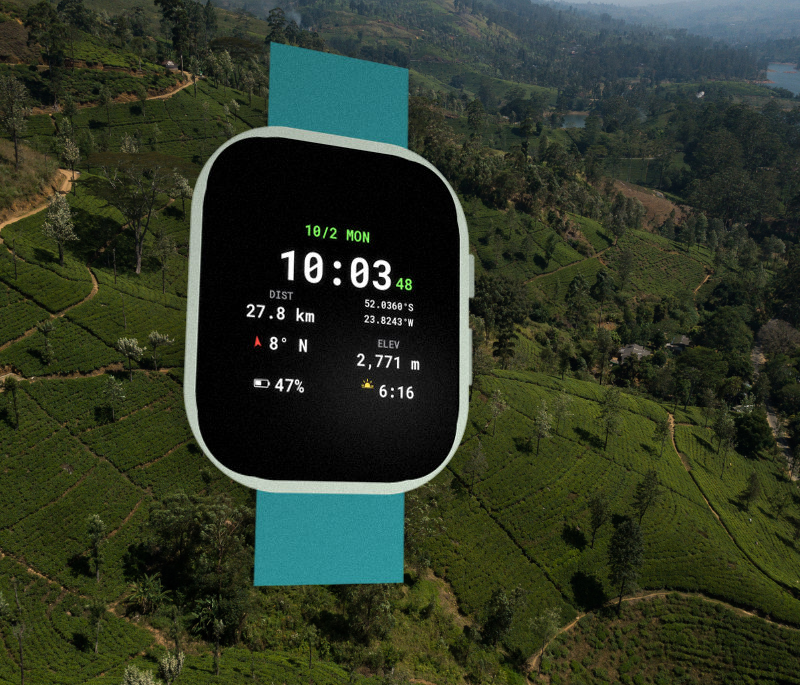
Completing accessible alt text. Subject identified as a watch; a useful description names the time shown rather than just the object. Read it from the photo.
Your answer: 10:03:48
